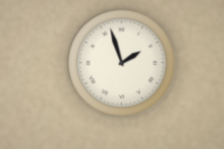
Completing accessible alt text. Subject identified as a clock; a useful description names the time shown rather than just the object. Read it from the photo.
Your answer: 1:57
